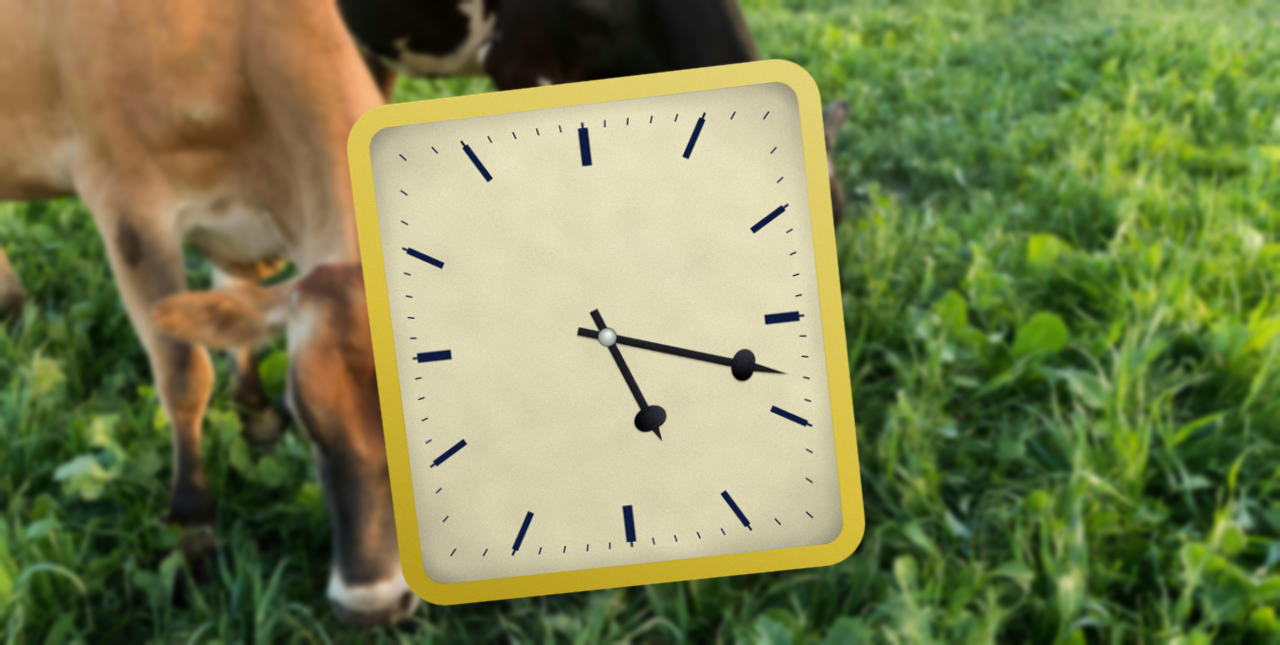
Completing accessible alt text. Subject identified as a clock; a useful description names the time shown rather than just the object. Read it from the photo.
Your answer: 5:18
